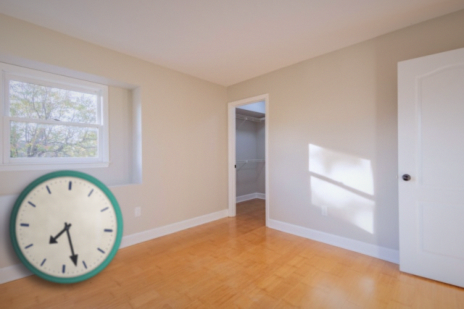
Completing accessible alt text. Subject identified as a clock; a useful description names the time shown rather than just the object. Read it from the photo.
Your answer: 7:27
